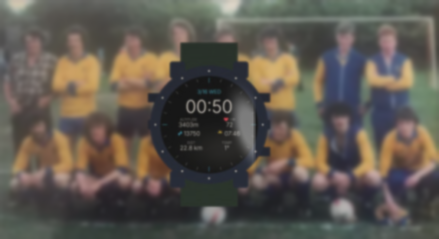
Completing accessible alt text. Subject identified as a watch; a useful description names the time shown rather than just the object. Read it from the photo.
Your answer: 0:50
